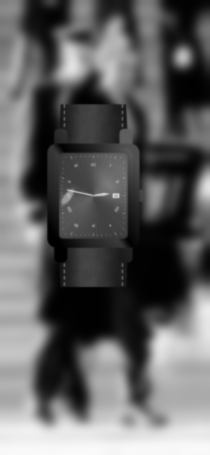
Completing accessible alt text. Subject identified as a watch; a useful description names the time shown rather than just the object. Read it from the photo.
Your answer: 2:47
